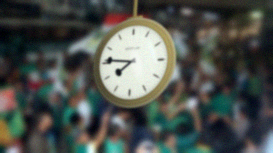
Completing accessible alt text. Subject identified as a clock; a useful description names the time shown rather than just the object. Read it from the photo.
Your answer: 7:46
